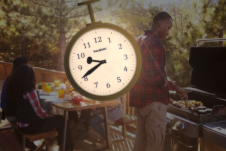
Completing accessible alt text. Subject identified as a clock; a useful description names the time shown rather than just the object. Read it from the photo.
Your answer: 9:41
